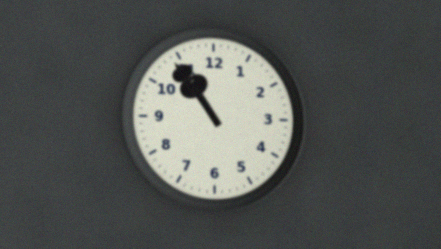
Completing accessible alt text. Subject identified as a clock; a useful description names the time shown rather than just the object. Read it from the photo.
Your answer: 10:54
